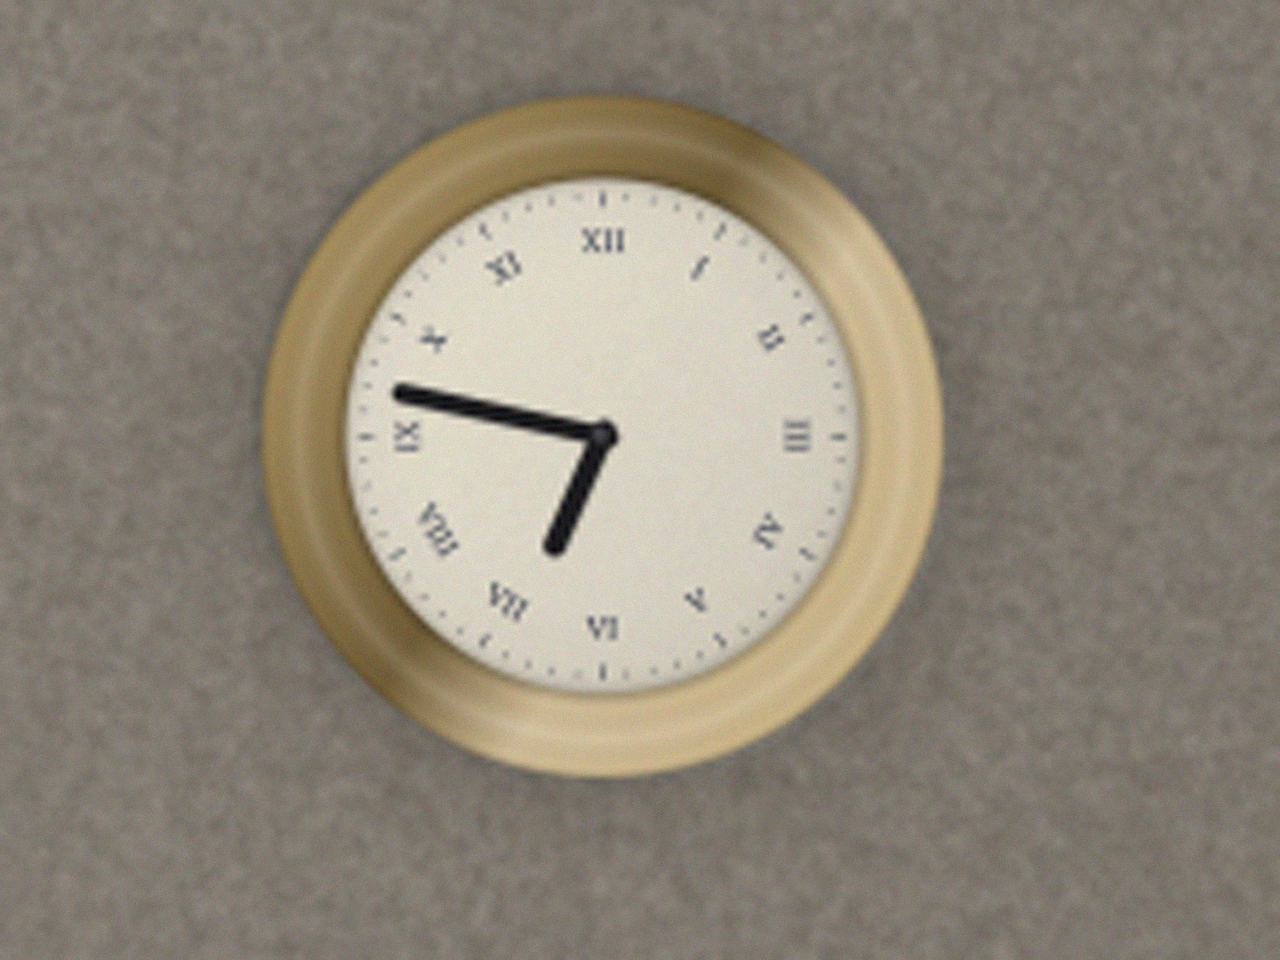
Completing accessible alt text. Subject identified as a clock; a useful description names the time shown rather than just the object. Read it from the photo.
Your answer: 6:47
